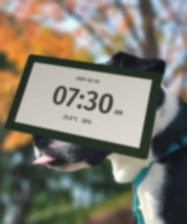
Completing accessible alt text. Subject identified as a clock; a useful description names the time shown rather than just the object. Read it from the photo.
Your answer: 7:30
